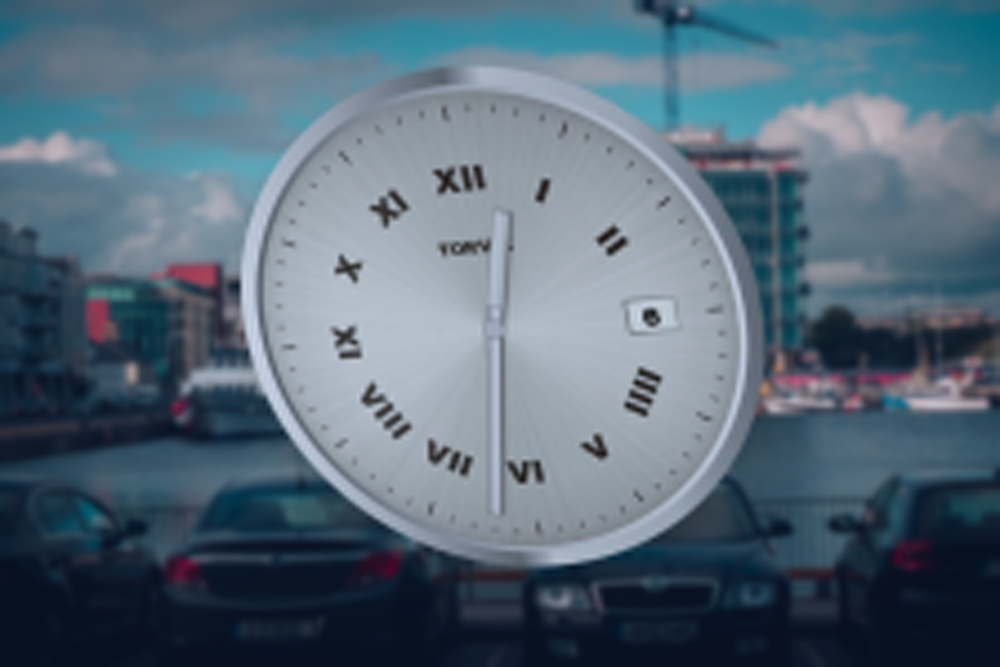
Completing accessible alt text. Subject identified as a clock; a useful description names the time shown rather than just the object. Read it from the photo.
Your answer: 12:32
